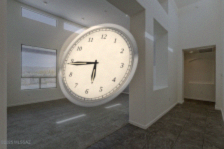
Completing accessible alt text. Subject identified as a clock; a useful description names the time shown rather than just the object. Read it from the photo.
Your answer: 5:44
